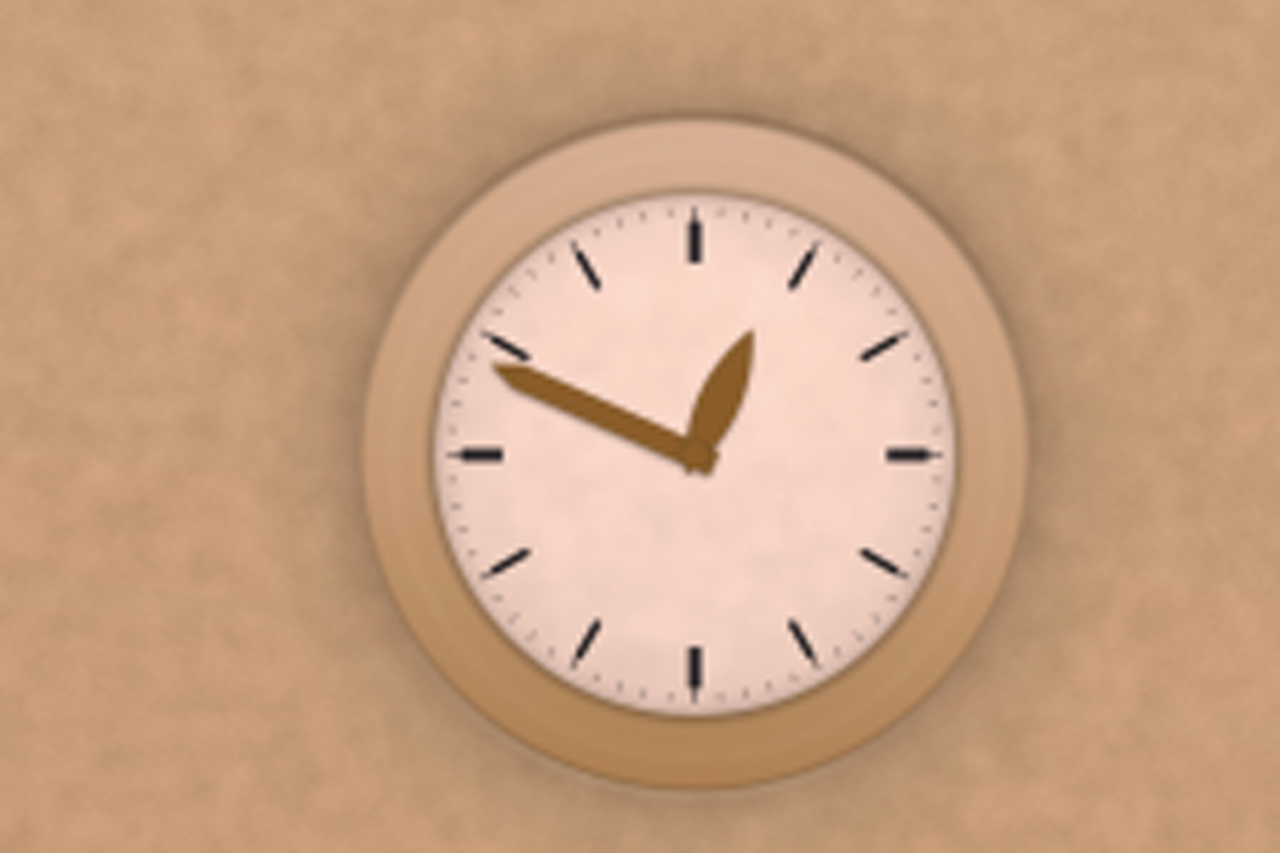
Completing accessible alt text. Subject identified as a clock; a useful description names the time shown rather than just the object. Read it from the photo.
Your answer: 12:49
